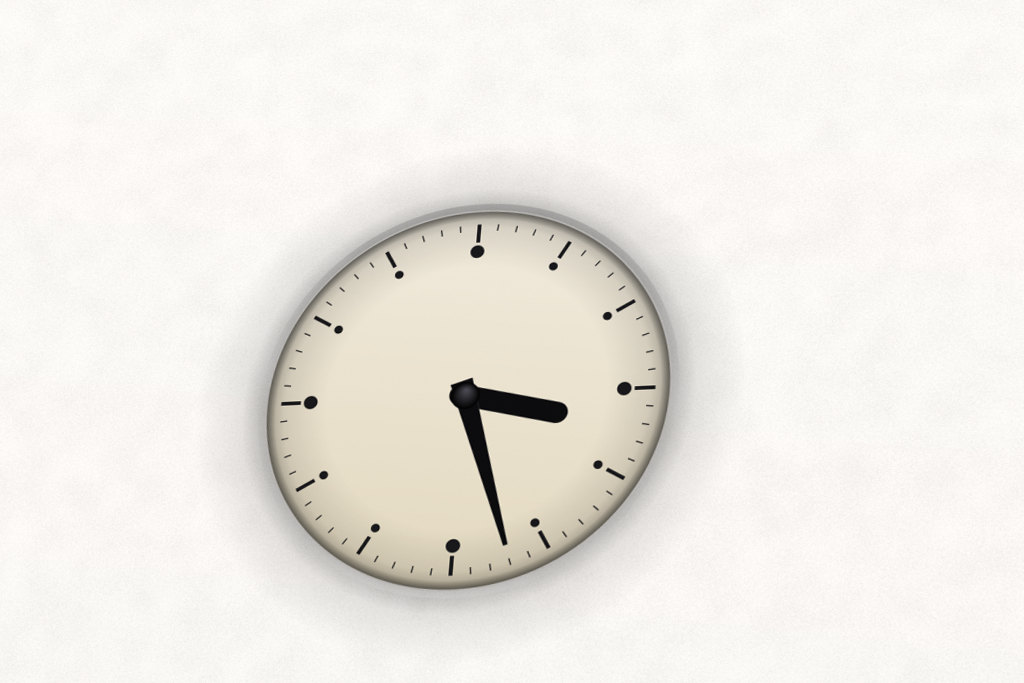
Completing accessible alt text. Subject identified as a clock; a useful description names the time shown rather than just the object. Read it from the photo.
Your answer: 3:27
